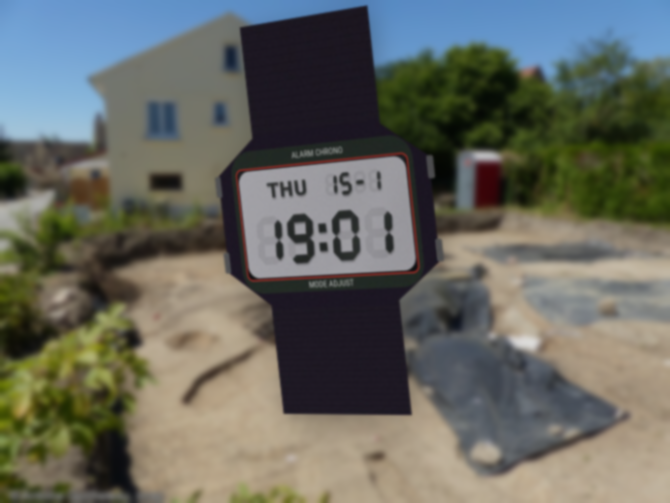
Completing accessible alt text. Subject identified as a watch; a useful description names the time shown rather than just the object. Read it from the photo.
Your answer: 19:01
